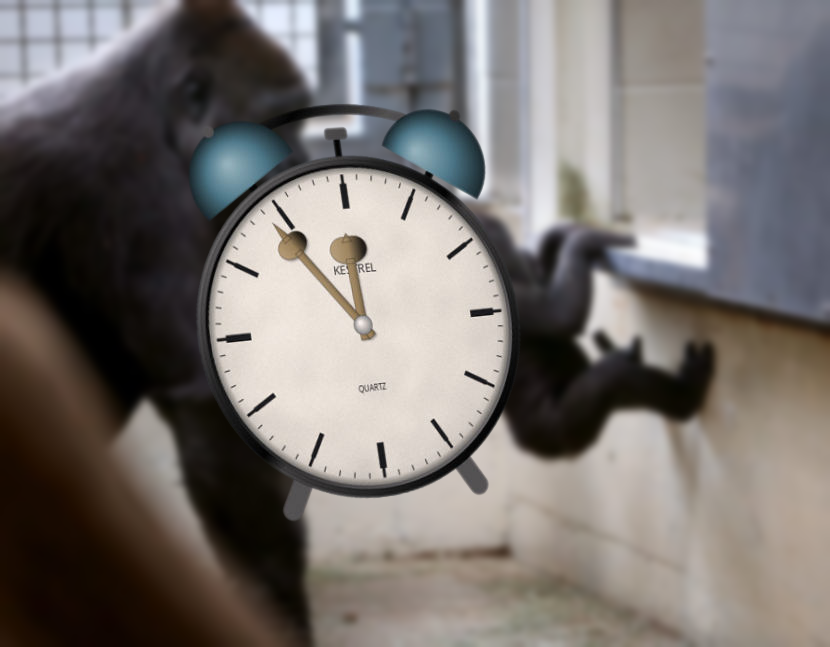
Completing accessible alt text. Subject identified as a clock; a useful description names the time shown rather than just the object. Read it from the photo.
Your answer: 11:54
